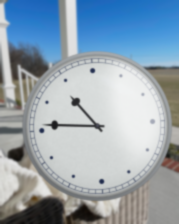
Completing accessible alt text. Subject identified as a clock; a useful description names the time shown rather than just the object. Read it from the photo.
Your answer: 10:46
